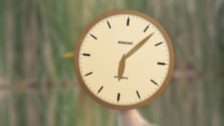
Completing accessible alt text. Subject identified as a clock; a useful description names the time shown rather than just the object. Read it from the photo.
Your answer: 6:07
